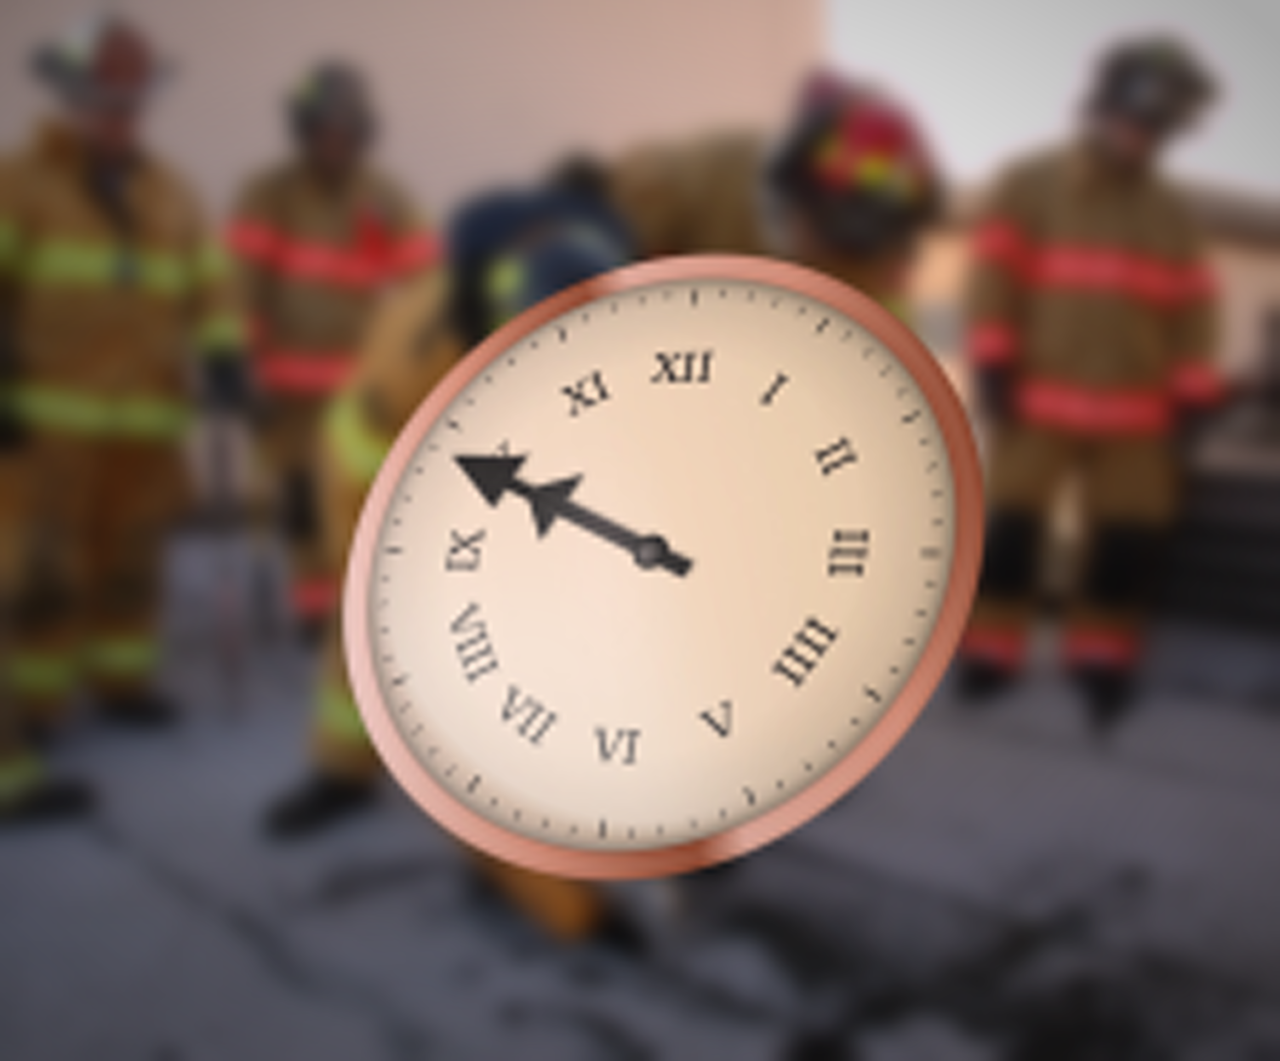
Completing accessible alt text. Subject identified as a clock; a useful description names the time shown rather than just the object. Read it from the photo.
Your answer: 9:49
